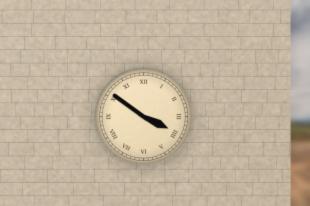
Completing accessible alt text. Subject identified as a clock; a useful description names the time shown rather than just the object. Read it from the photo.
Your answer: 3:51
